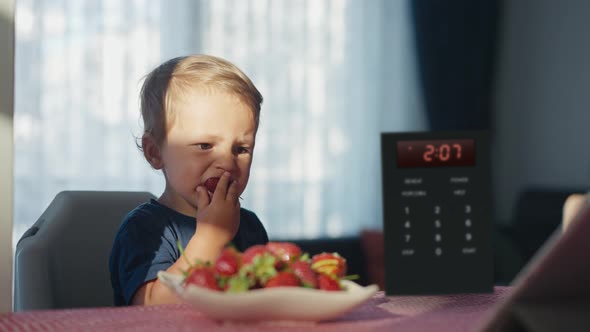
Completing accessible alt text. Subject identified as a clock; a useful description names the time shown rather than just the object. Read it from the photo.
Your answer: 2:07
